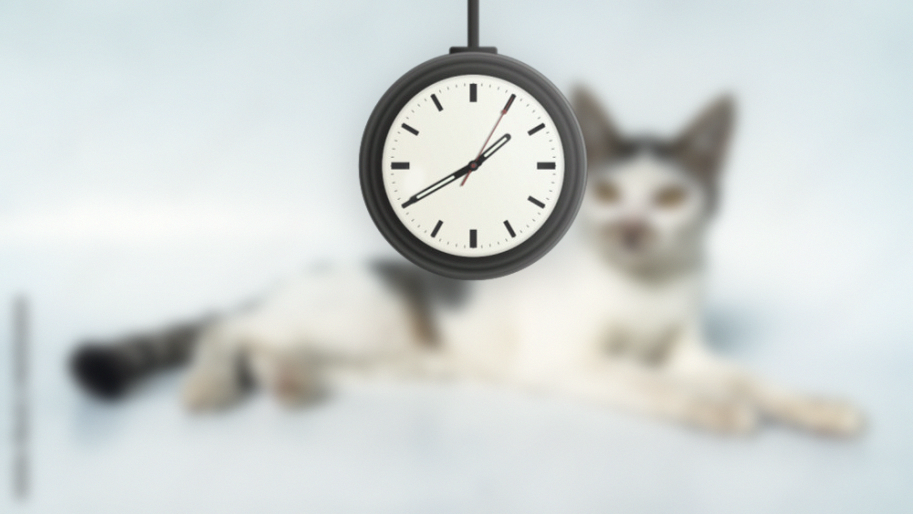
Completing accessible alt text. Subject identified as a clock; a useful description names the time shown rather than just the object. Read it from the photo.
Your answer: 1:40:05
